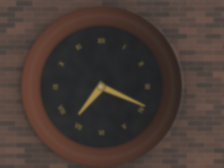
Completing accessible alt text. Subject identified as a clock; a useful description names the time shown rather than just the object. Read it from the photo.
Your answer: 7:19
